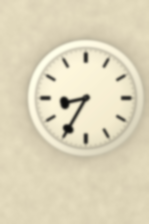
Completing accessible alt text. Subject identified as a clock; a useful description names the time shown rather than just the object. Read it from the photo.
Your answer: 8:35
